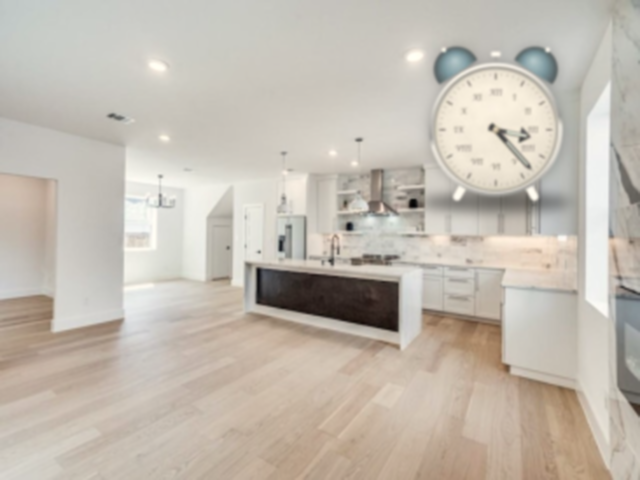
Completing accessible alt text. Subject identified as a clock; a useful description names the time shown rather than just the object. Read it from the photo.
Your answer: 3:23
